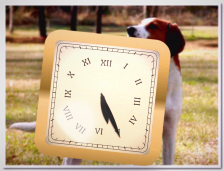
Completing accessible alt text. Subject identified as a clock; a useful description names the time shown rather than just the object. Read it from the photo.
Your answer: 5:25
